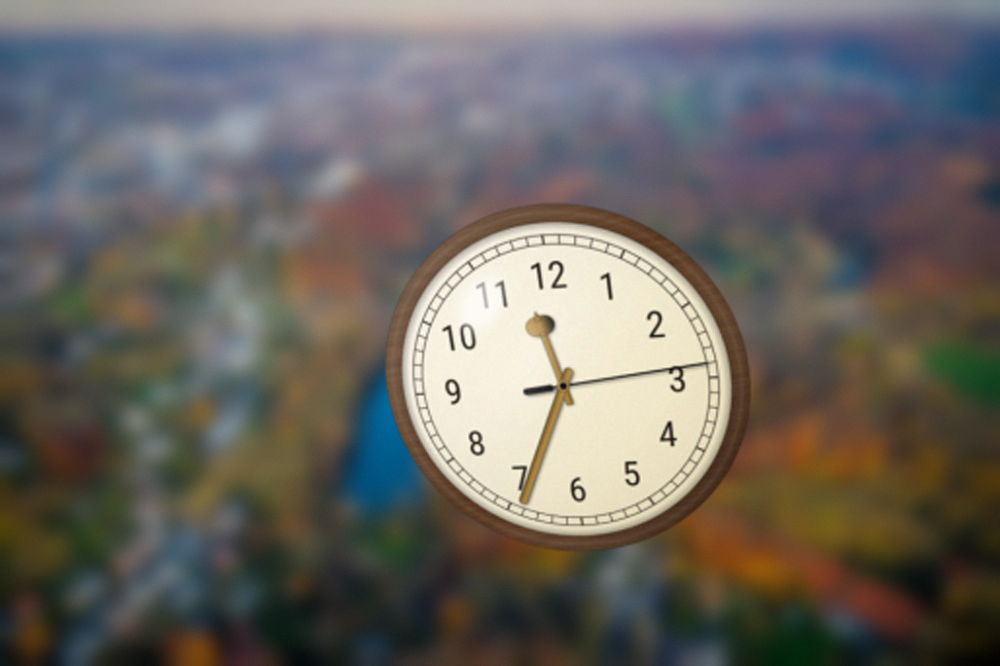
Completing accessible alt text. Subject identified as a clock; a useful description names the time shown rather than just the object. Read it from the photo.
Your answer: 11:34:14
